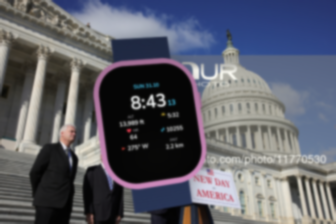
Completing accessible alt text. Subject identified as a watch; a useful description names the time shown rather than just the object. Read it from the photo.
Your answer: 8:43
